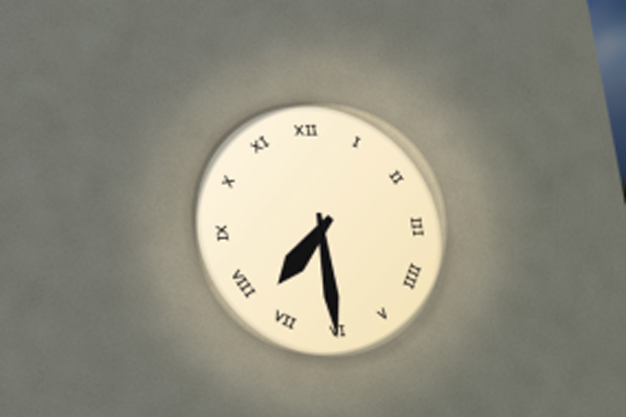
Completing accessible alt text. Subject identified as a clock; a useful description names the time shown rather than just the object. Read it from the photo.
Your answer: 7:30
